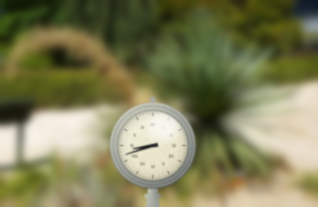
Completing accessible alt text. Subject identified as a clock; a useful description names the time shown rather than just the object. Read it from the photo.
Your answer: 8:42
